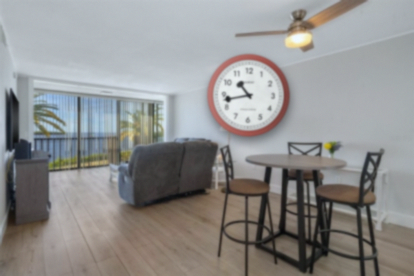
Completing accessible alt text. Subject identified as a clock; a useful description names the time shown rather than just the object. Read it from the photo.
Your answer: 10:43
